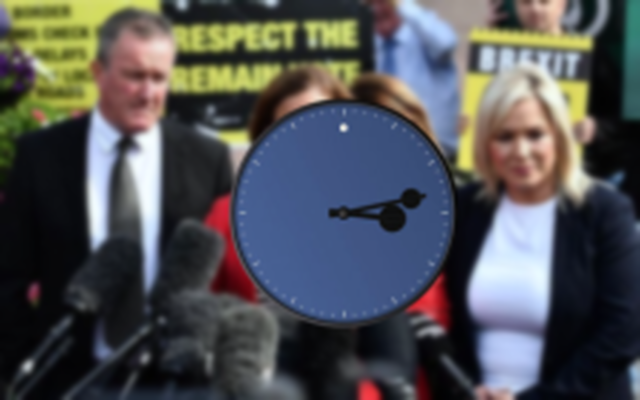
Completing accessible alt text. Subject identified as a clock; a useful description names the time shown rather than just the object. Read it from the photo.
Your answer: 3:13
